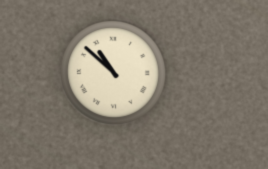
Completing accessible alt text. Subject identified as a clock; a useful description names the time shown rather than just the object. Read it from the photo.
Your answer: 10:52
